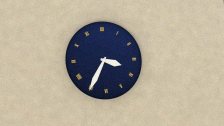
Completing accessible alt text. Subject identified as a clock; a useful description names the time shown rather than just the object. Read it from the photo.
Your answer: 3:35
